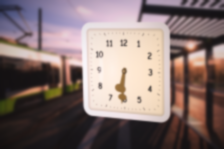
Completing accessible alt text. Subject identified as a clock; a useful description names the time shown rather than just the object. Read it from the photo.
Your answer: 6:31
